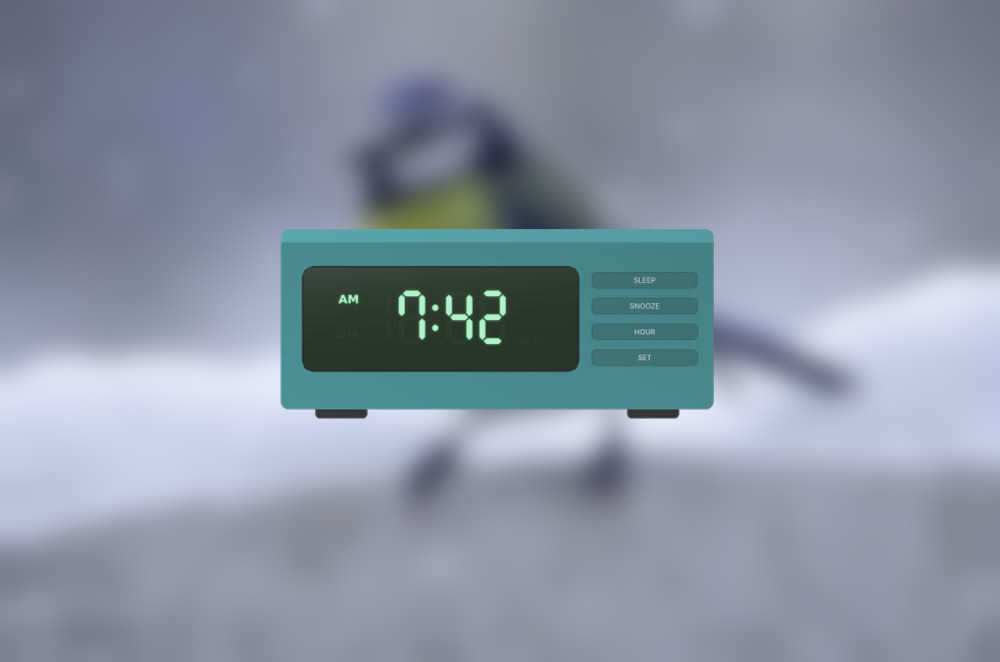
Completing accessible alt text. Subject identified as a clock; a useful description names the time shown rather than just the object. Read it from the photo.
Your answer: 7:42
